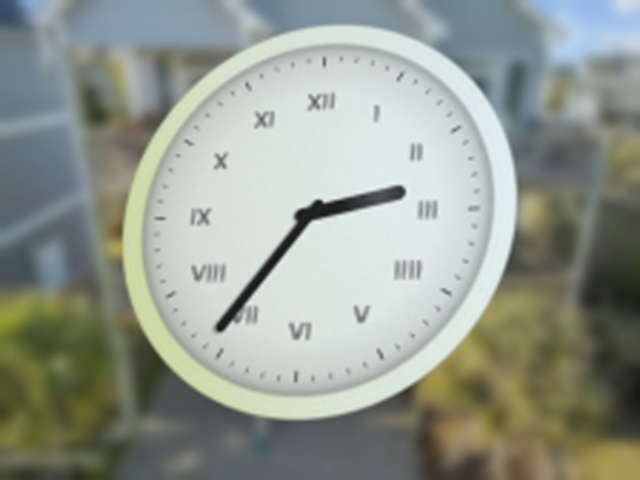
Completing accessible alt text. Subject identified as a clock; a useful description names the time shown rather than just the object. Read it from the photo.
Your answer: 2:36
